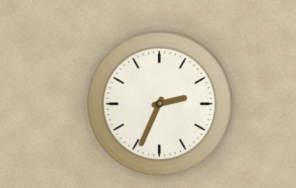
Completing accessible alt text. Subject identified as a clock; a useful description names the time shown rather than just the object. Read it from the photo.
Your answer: 2:34
